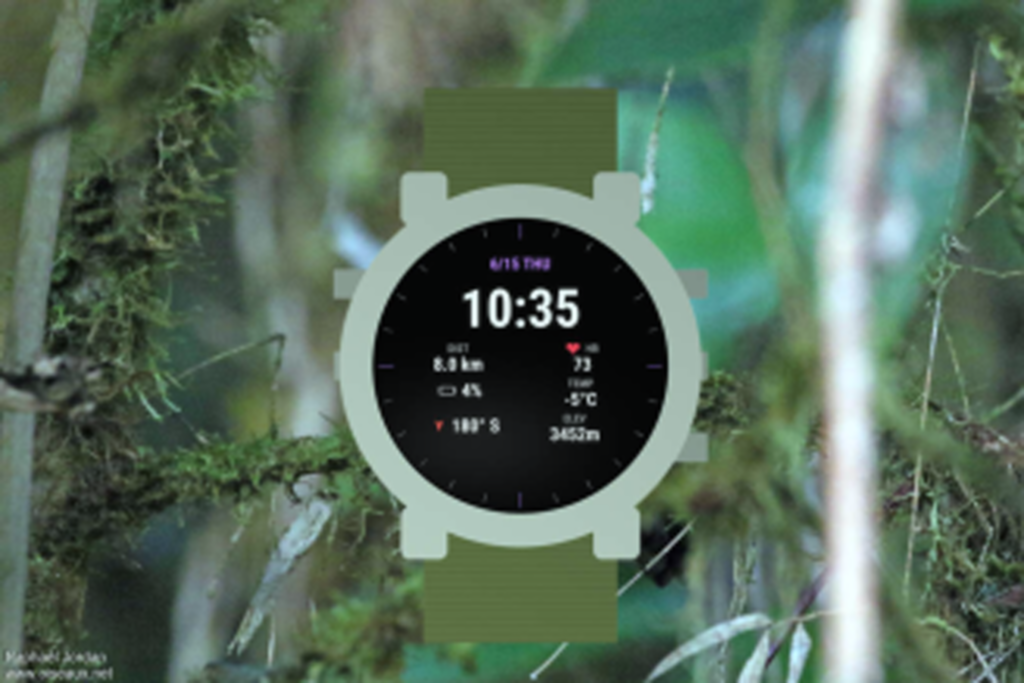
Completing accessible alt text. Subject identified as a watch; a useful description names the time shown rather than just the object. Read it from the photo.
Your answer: 10:35
